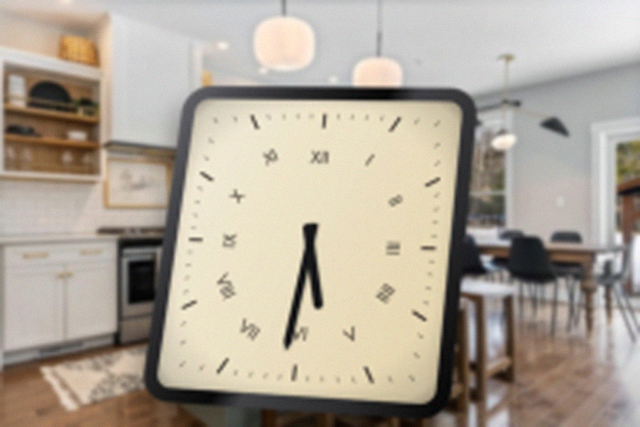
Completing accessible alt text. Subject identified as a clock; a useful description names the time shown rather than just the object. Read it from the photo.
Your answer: 5:31
